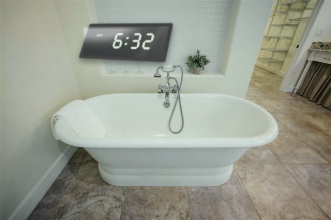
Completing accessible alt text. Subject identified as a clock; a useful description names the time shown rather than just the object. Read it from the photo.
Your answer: 6:32
